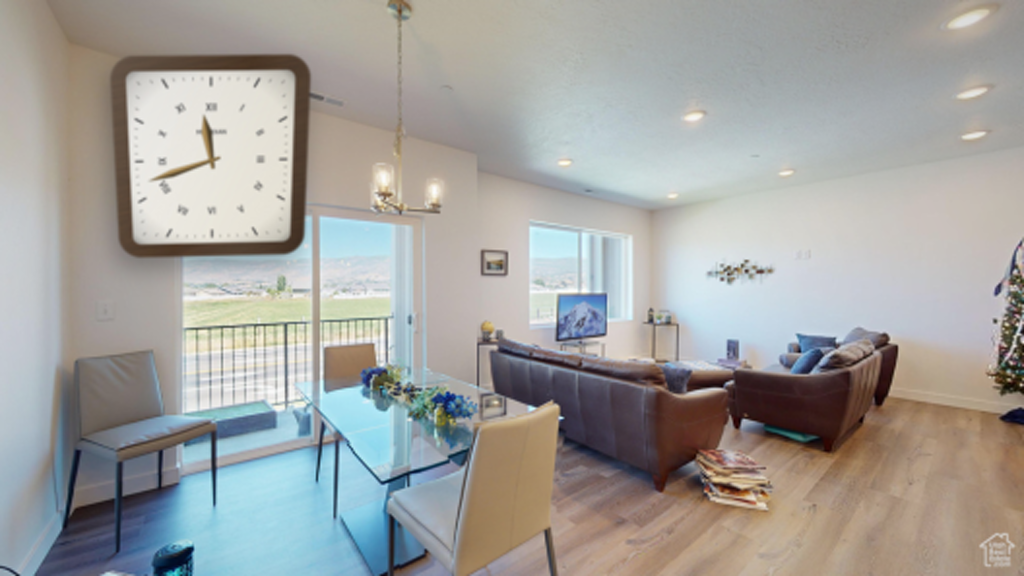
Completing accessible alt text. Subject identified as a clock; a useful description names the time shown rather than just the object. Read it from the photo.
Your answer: 11:42
